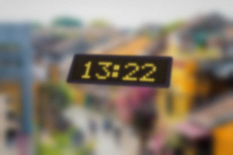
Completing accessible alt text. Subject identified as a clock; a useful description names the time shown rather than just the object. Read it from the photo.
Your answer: 13:22
